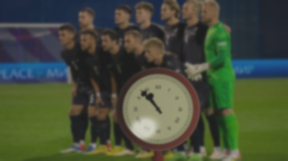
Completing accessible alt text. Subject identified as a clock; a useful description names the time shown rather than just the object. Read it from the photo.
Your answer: 10:53
